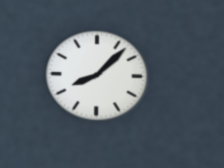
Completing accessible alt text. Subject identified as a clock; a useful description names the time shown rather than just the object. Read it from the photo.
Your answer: 8:07
